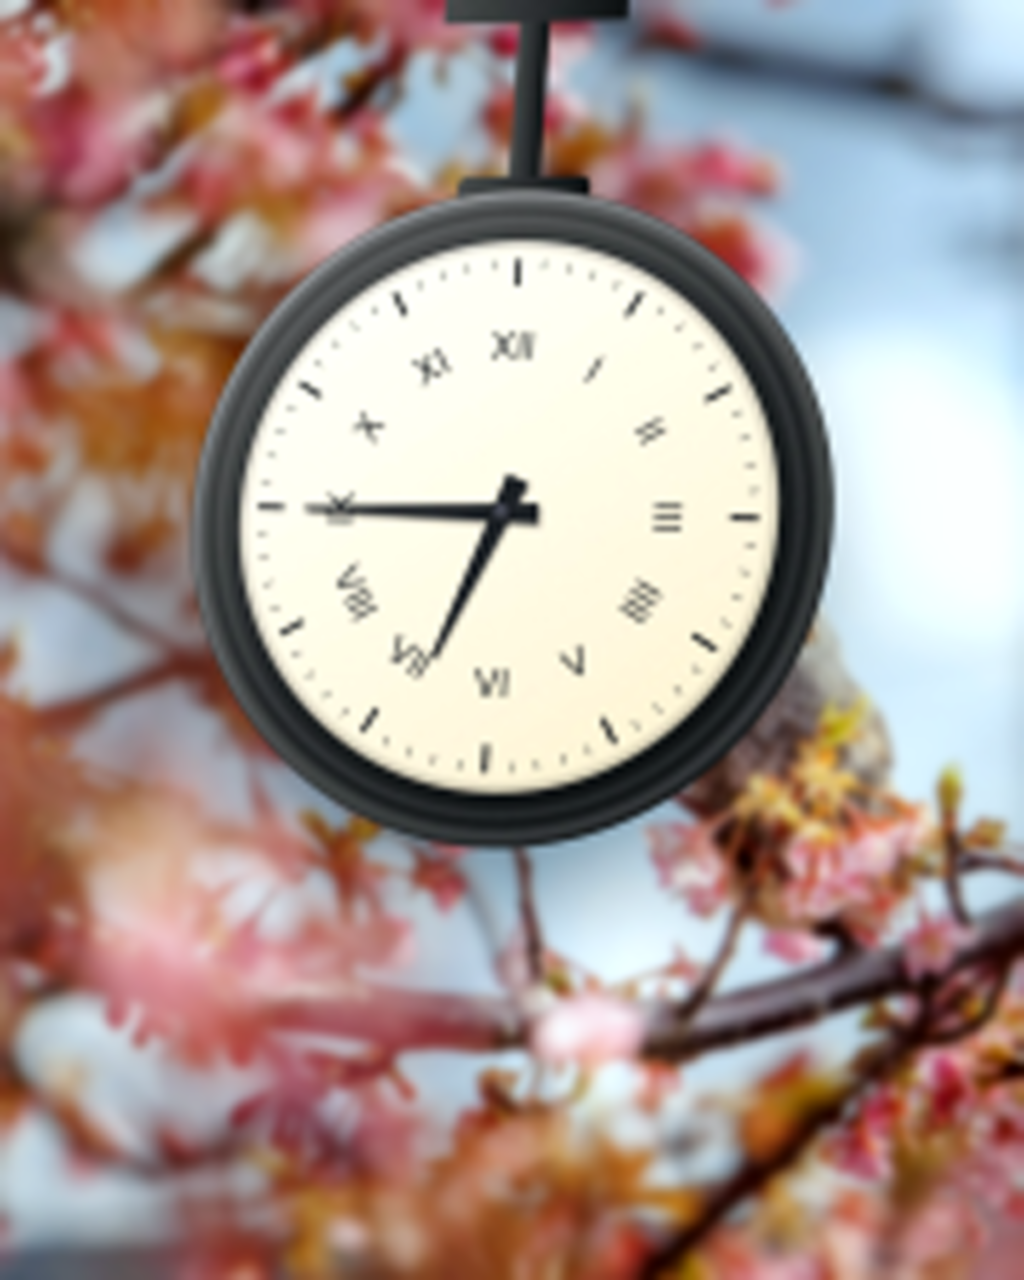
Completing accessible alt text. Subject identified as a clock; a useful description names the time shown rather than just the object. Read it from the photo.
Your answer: 6:45
